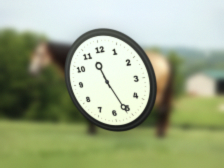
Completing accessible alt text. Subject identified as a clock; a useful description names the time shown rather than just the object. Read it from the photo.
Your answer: 11:26
